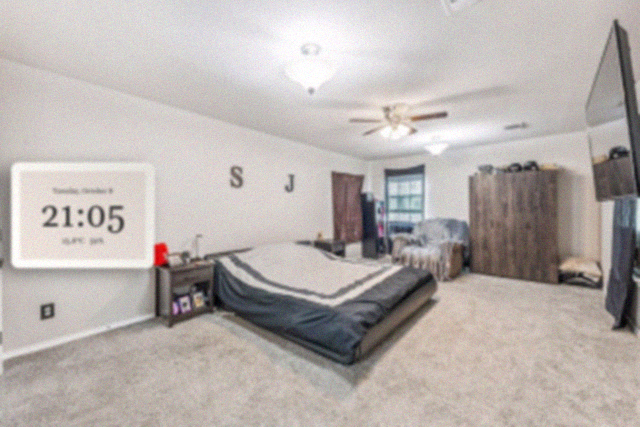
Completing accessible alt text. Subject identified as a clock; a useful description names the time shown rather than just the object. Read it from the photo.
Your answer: 21:05
